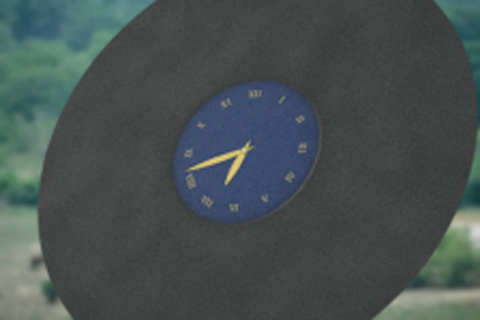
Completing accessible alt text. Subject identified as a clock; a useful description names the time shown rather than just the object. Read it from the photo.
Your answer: 6:42
